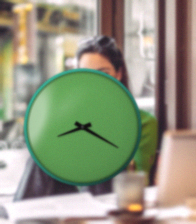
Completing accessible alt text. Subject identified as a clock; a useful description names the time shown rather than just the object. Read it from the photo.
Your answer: 8:20
